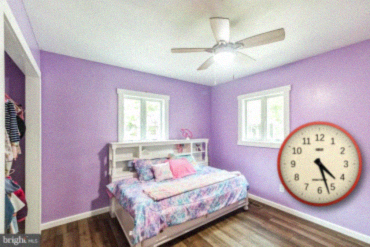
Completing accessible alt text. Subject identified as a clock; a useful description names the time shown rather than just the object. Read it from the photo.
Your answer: 4:27
